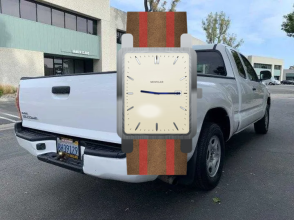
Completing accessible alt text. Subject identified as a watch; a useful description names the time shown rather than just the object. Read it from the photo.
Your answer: 9:15
